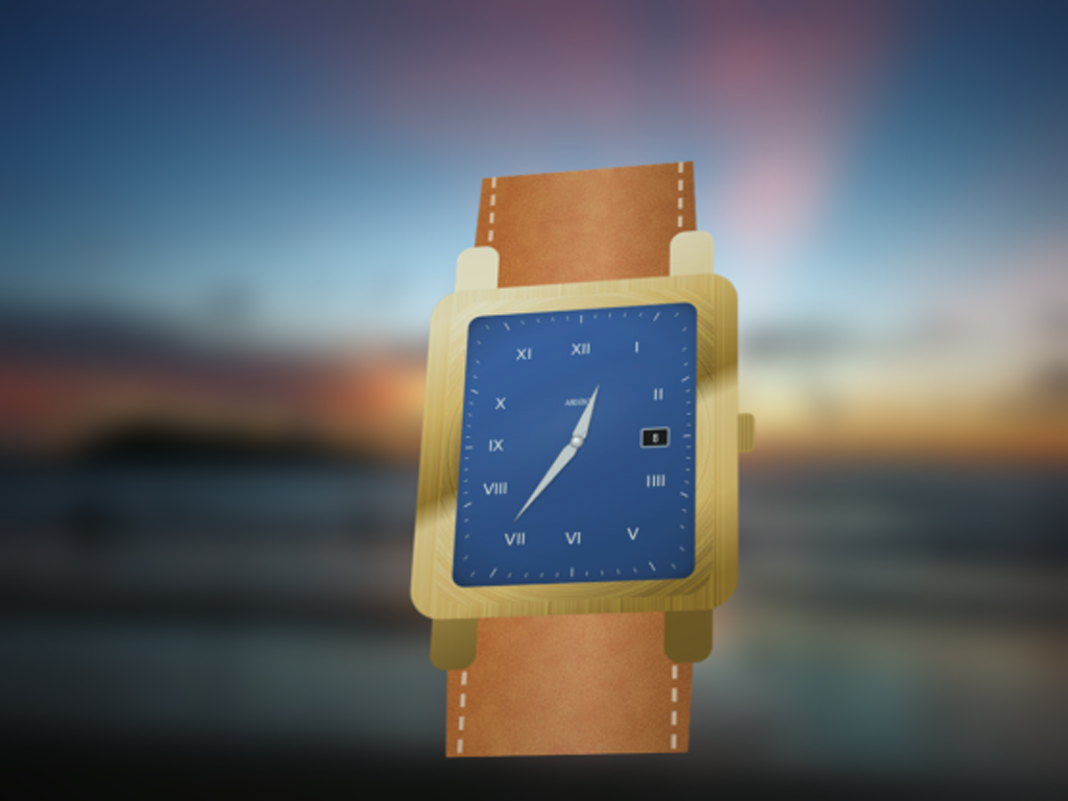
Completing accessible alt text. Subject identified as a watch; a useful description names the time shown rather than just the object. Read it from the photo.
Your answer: 12:36
